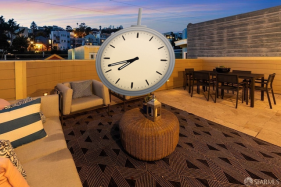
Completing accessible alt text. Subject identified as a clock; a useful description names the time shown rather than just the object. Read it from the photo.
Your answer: 7:42
